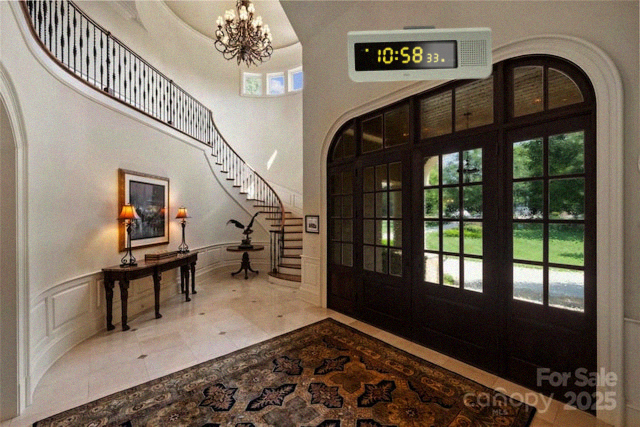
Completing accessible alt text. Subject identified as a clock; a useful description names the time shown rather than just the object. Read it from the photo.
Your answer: 10:58:33
